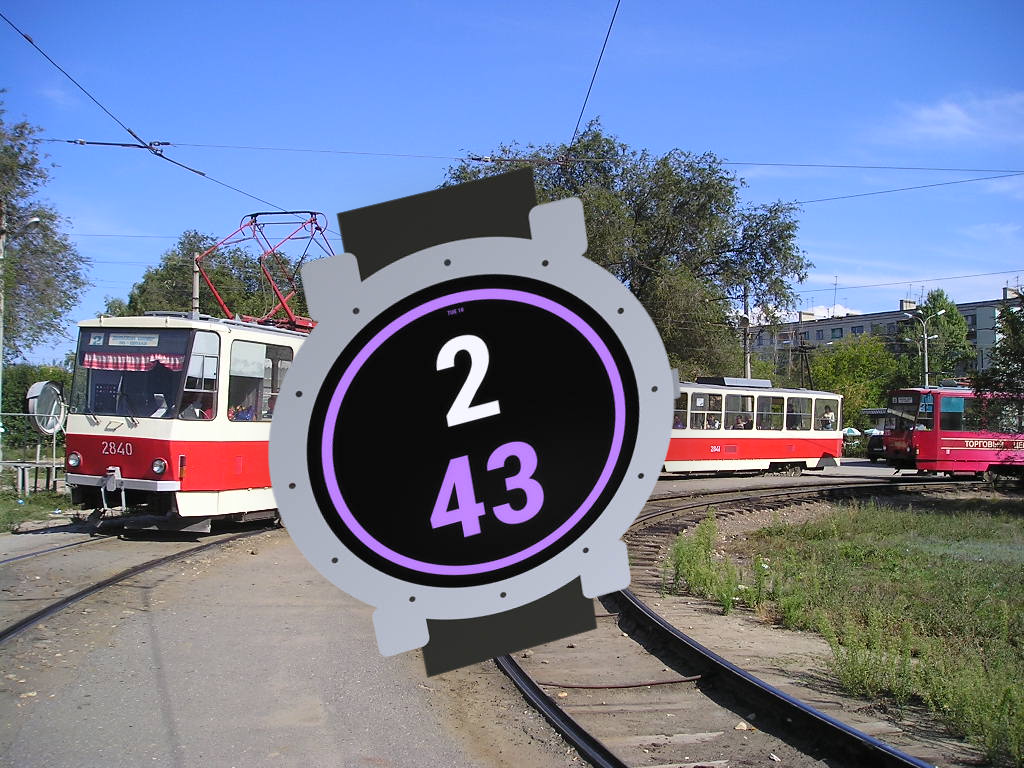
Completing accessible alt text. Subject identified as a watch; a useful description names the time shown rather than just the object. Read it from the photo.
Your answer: 2:43
